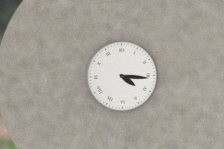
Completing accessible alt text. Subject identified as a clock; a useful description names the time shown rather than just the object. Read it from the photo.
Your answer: 4:16
